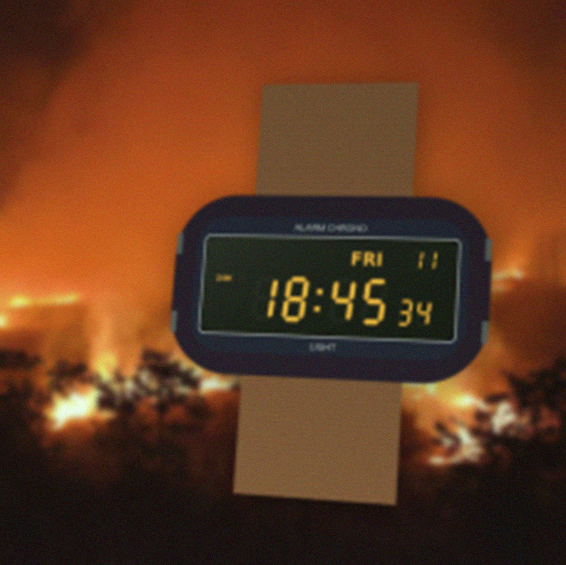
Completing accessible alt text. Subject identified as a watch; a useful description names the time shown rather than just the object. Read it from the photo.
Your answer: 18:45:34
